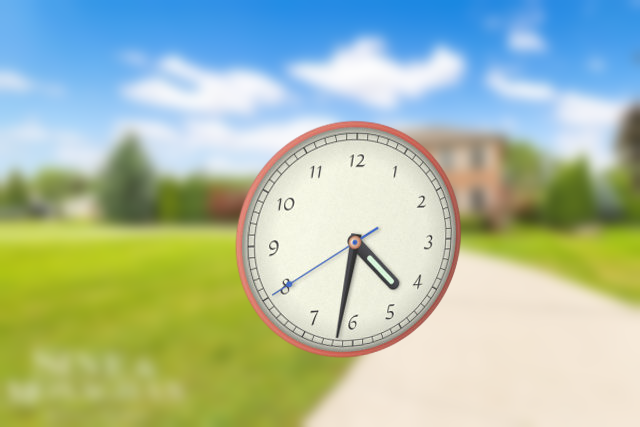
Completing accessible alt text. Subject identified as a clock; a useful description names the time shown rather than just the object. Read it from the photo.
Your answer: 4:31:40
